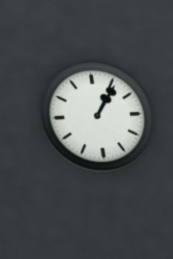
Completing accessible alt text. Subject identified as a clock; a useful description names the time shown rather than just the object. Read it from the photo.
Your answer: 1:06
